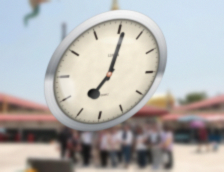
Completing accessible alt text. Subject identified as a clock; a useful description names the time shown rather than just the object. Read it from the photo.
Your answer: 7:01
